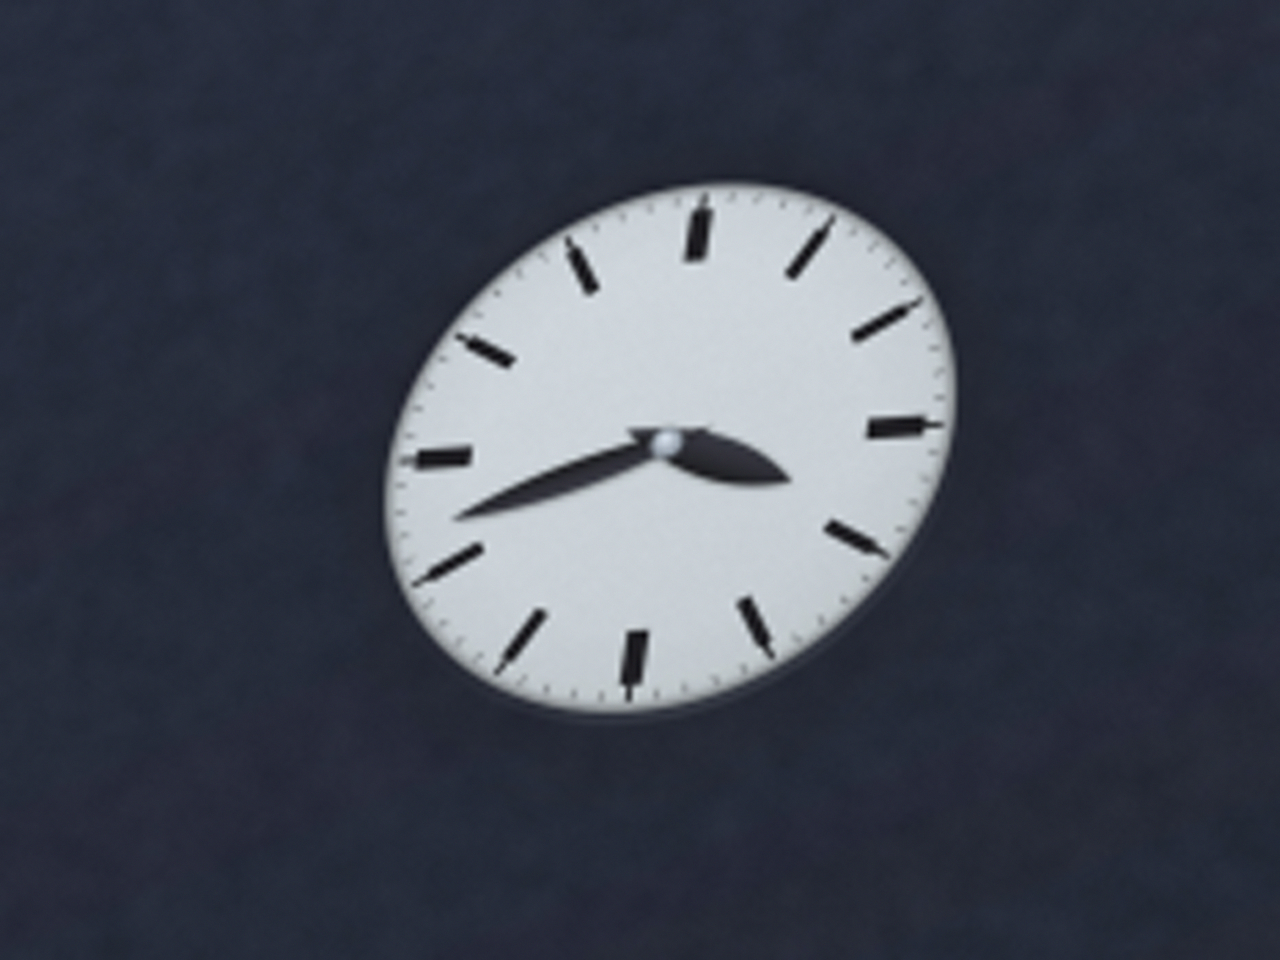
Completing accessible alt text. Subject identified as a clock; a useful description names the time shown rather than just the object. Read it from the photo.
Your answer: 3:42
